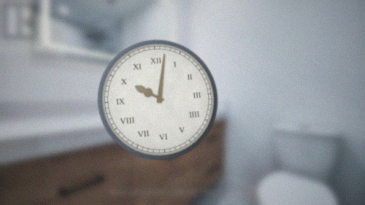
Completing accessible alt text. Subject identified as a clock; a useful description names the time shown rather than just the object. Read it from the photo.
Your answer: 10:02
